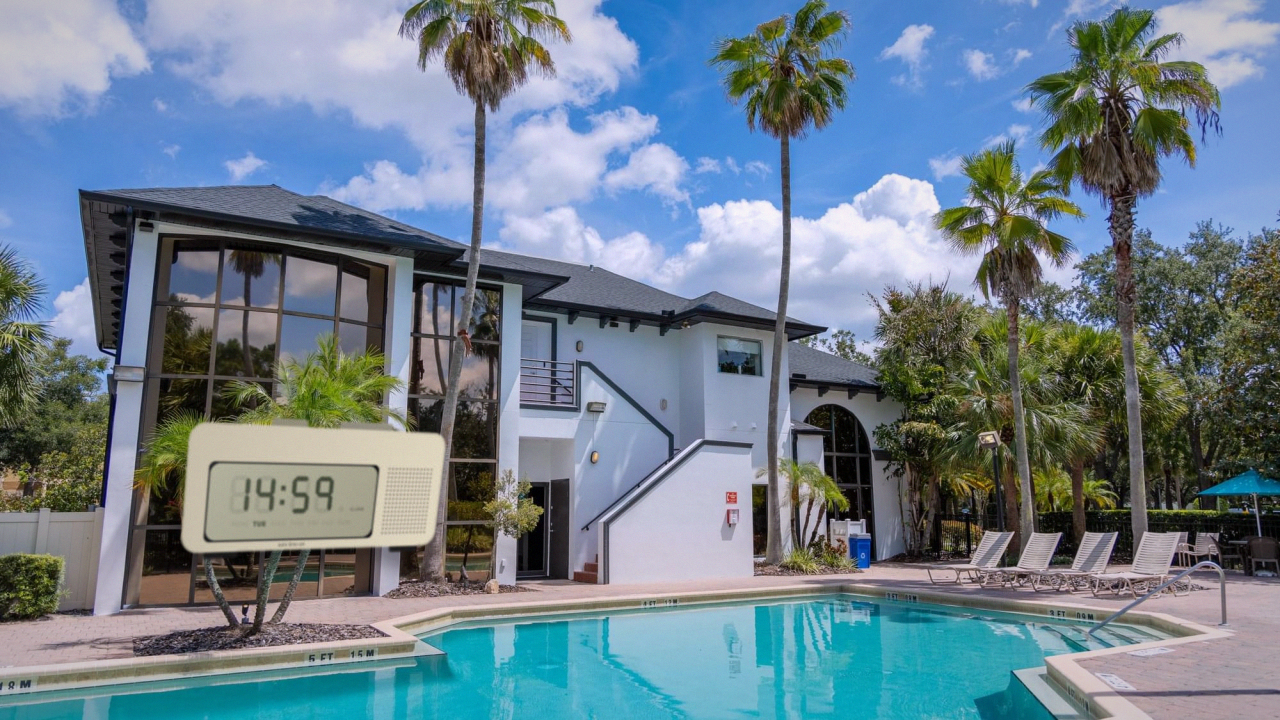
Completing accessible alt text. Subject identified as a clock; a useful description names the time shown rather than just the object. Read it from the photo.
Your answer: 14:59
